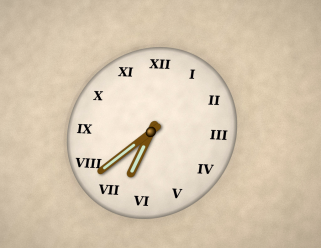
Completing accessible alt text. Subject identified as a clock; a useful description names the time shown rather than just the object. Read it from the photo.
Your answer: 6:38
